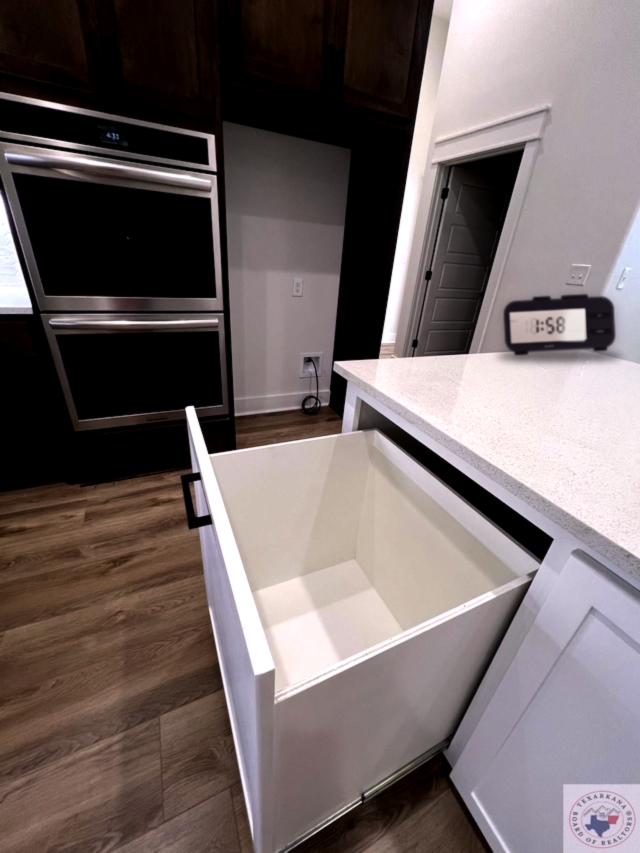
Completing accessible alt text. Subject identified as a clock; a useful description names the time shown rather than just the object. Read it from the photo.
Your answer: 1:58
